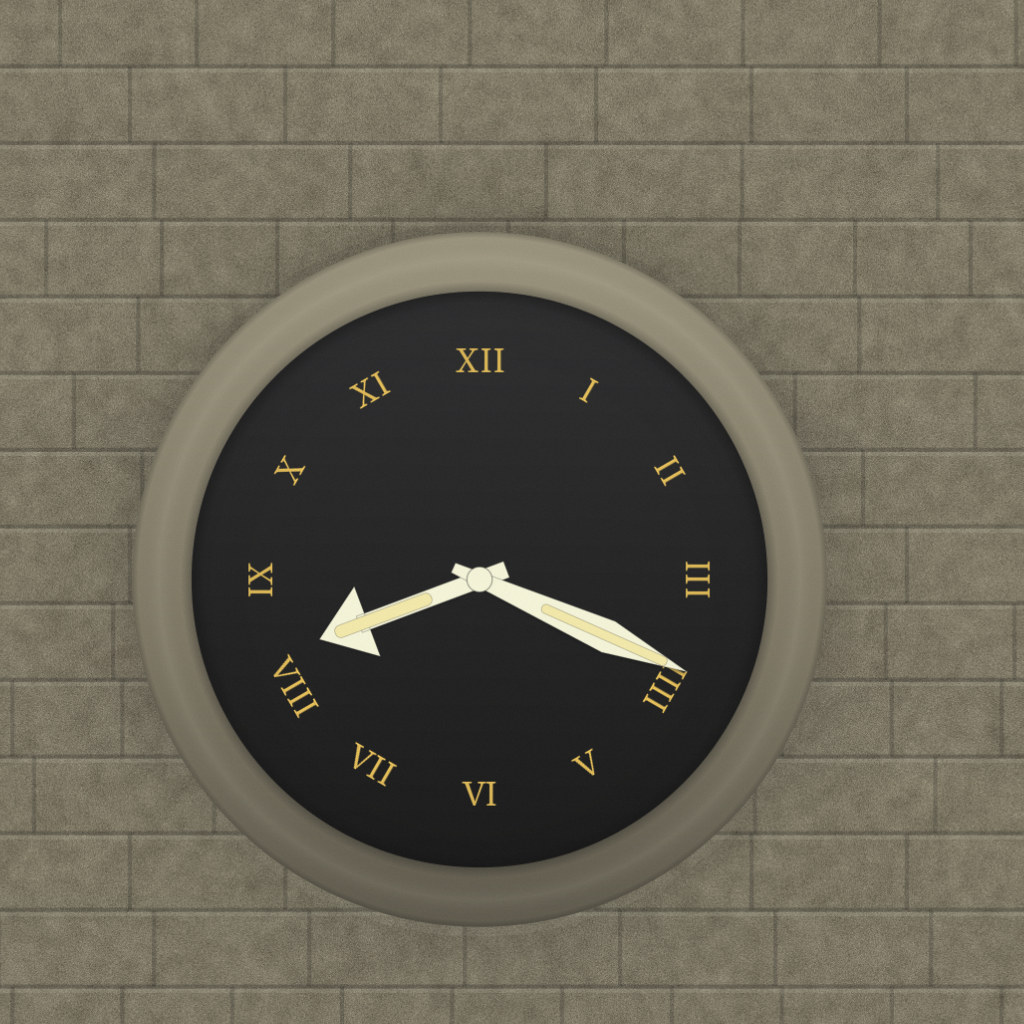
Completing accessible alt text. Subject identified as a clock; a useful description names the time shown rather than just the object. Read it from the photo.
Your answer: 8:19
